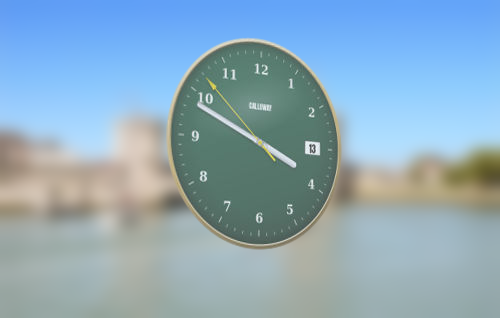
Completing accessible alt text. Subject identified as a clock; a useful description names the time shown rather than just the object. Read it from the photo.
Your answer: 3:48:52
